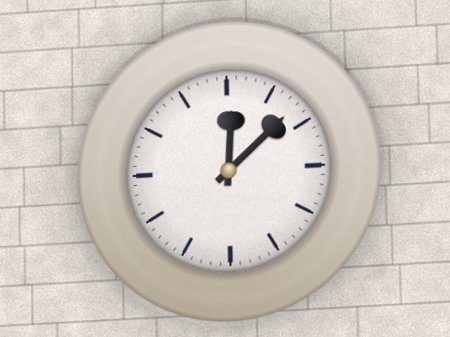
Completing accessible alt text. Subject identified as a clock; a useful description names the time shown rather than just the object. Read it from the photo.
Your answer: 12:08
